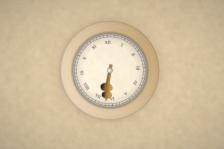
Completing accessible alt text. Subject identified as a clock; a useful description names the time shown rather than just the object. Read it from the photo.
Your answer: 6:32
